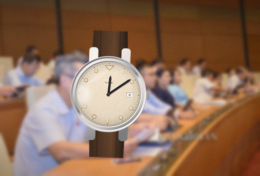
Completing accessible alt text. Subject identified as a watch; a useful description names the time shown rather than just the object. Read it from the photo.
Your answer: 12:09
